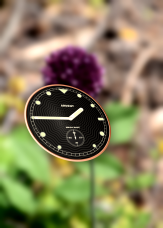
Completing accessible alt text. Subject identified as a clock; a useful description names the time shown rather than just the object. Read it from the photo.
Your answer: 1:45
